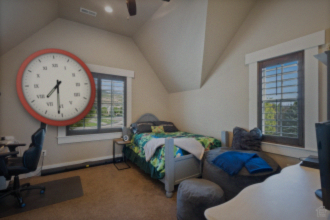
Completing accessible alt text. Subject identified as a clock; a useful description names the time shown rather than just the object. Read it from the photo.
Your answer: 7:31
